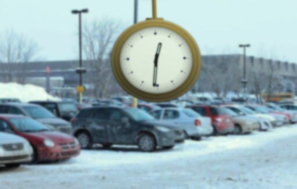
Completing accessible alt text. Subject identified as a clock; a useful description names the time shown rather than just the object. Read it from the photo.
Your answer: 12:31
